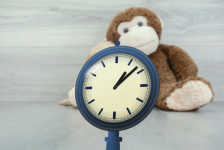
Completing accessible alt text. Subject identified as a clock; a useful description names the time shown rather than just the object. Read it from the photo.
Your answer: 1:08
